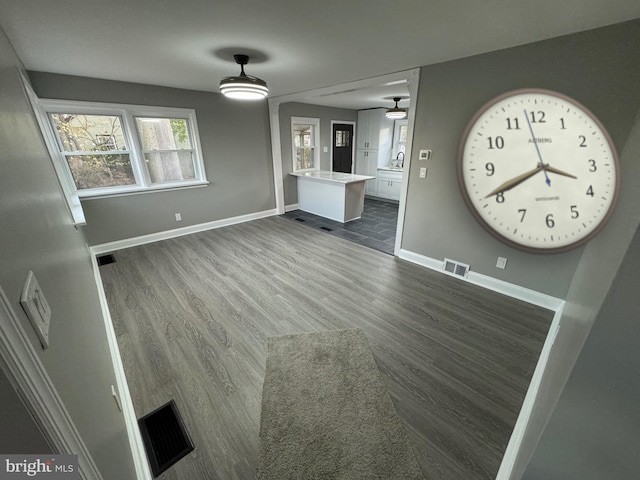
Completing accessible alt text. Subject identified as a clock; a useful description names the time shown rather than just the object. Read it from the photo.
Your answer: 3:40:58
